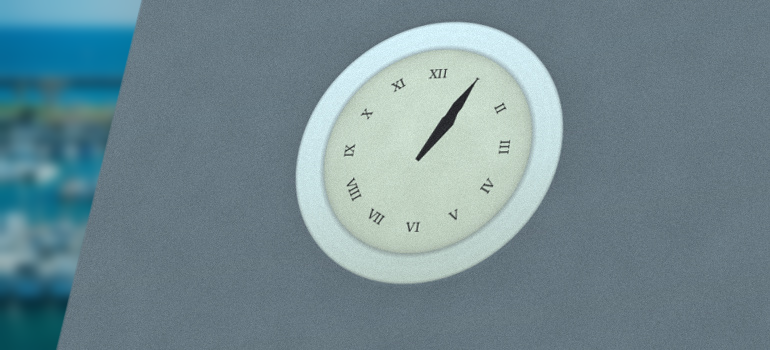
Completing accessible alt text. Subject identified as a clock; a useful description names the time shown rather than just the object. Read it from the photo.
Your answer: 1:05
